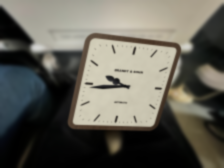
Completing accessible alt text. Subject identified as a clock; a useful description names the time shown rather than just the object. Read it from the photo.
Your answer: 9:44
